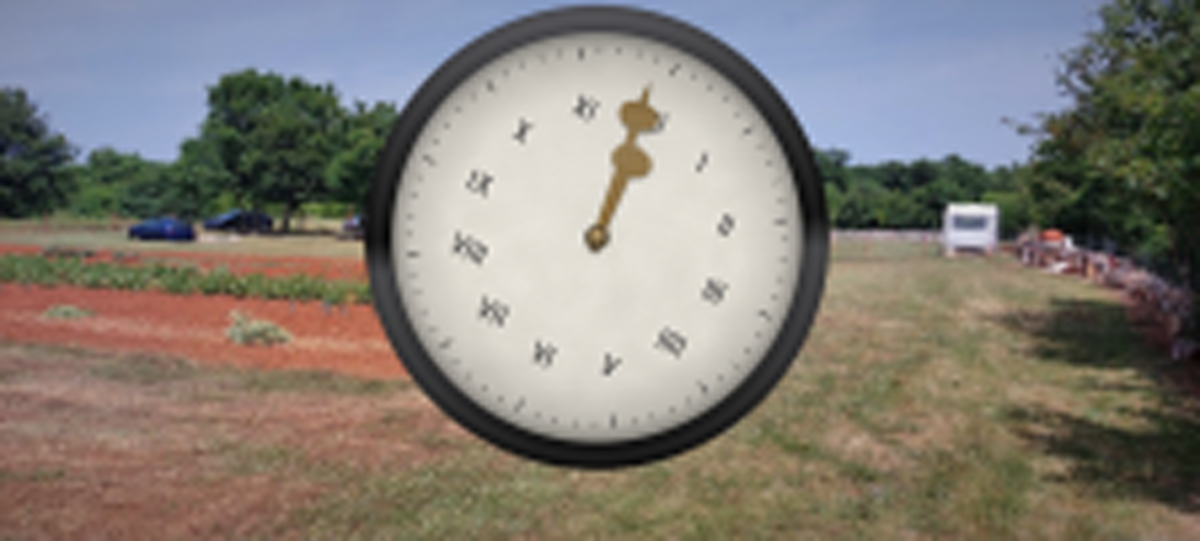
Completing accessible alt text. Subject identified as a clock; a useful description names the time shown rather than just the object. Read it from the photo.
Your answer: 11:59
